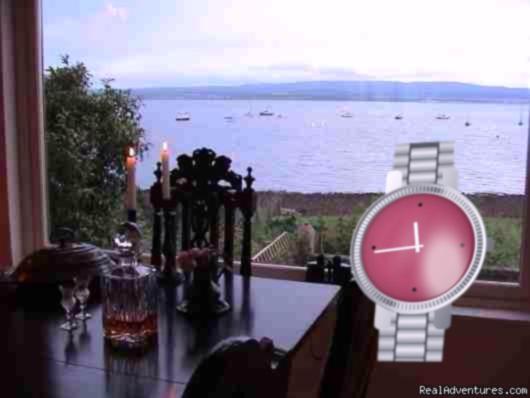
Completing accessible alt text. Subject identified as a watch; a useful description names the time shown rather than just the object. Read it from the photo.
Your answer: 11:44
